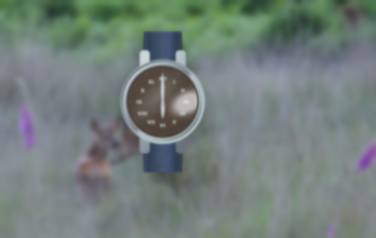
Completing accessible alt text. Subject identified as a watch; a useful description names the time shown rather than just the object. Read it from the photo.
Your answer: 6:00
